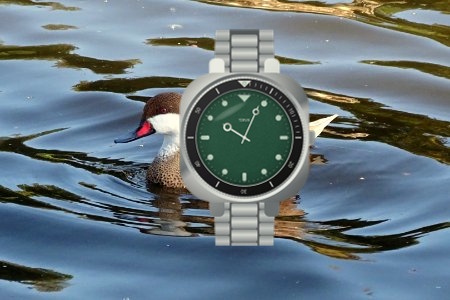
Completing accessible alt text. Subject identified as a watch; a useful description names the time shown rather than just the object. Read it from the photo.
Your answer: 10:04
